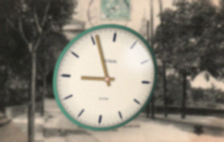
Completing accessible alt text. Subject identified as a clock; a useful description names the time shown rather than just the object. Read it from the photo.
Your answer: 8:56
